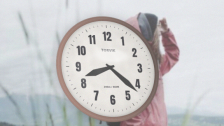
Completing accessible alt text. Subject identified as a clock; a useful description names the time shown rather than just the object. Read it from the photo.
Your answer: 8:22
